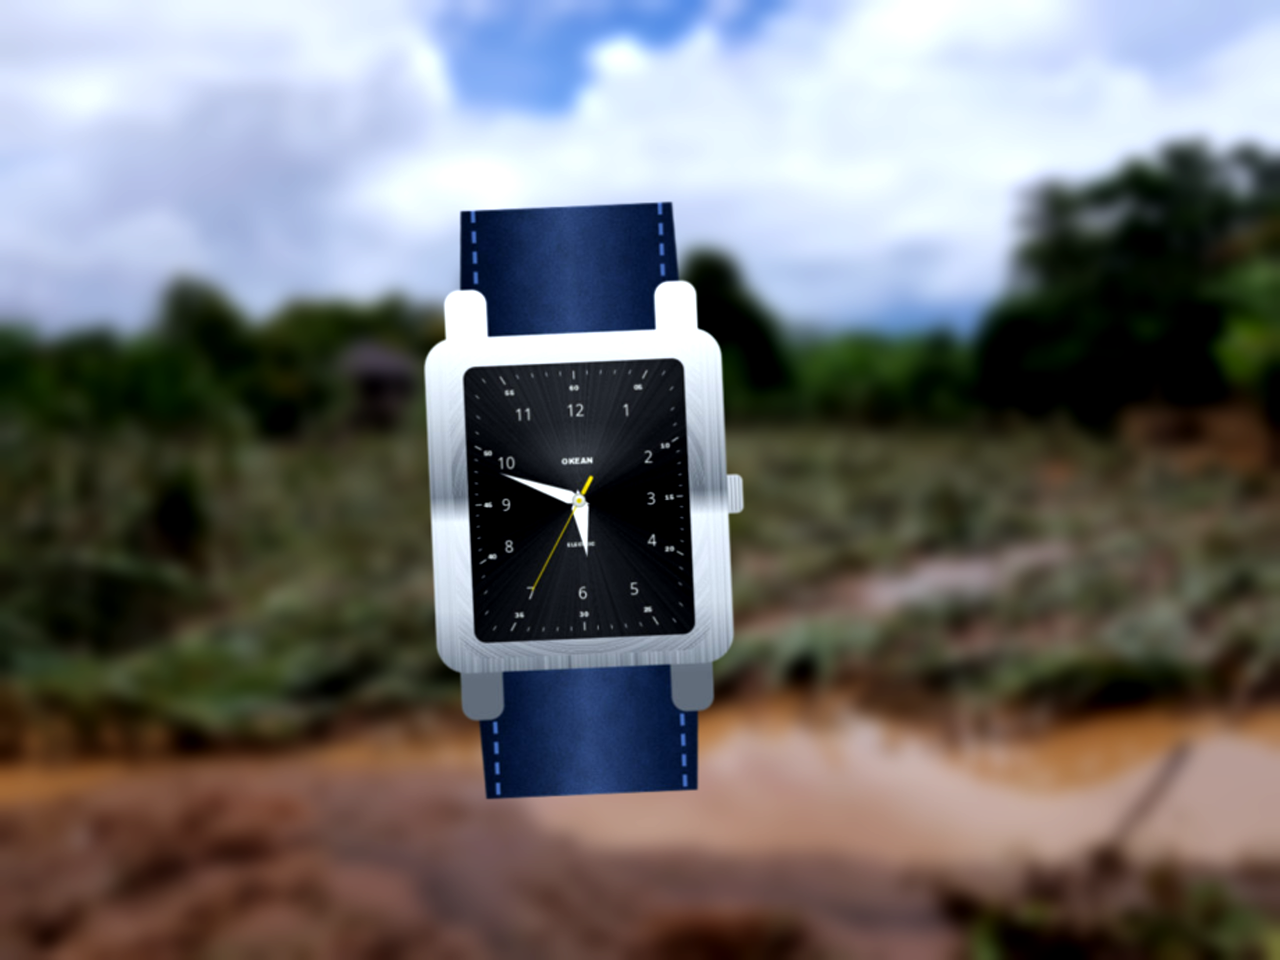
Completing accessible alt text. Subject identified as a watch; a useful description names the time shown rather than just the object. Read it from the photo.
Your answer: 5:48:35
